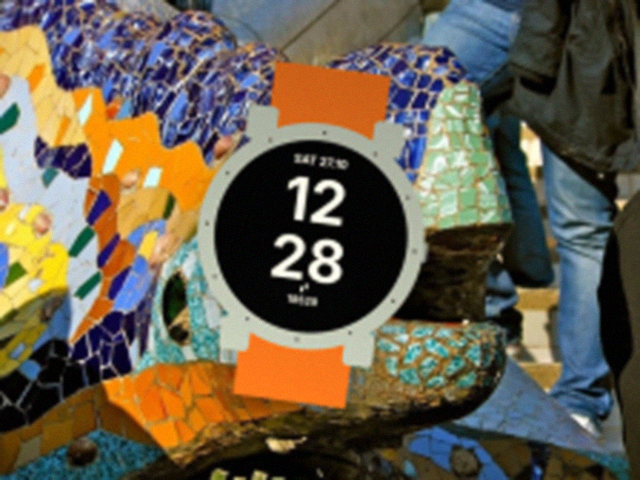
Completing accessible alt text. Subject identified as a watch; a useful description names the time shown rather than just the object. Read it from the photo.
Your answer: 12:28
